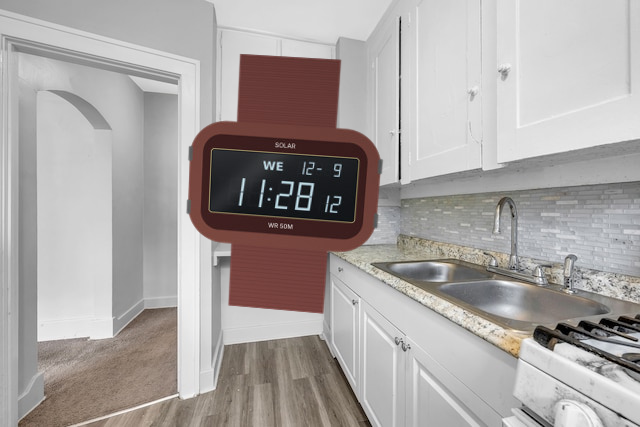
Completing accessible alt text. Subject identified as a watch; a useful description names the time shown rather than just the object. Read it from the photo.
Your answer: 11:28:12
